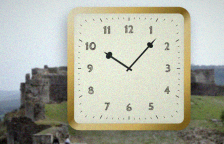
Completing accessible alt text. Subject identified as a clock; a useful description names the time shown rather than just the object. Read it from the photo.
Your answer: 10:07
